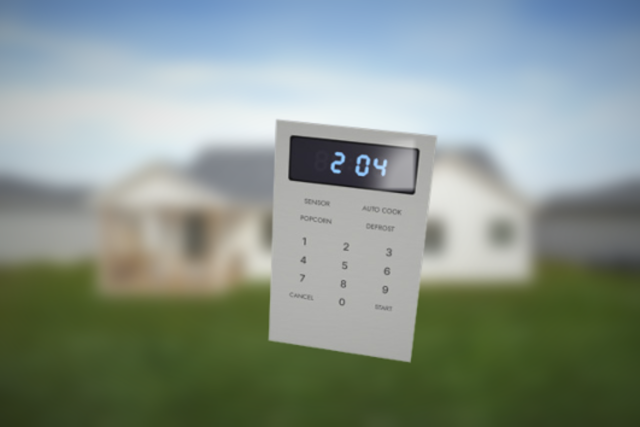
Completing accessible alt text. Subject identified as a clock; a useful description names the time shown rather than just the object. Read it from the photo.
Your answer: 2:04
